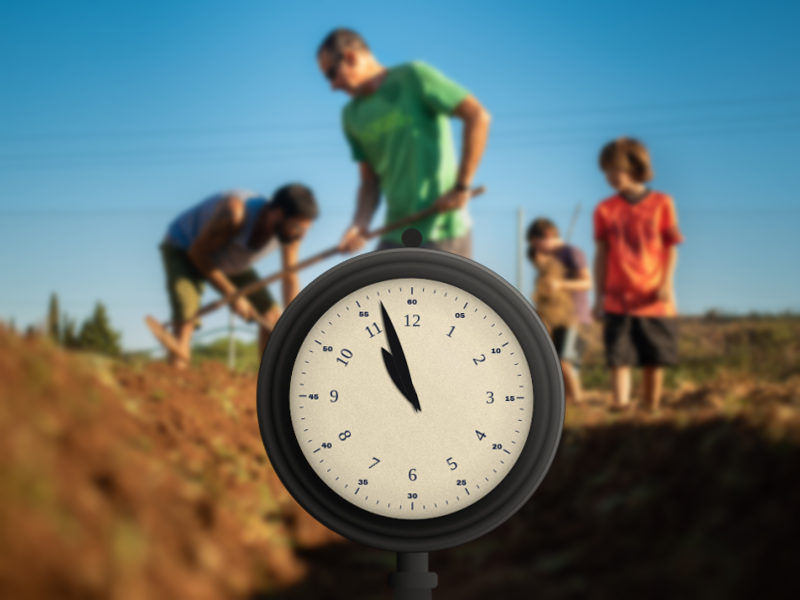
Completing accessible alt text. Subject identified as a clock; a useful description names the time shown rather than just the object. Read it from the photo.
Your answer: 10:57
